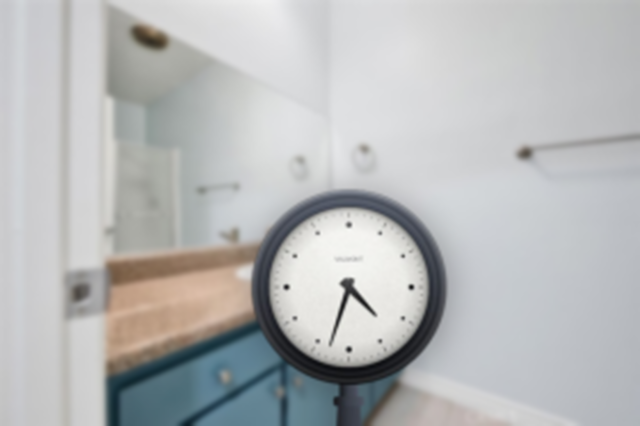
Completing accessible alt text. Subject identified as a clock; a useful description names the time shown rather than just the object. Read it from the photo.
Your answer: 4:33
